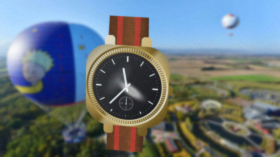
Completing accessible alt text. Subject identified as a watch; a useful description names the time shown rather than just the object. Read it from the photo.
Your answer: 11:37
